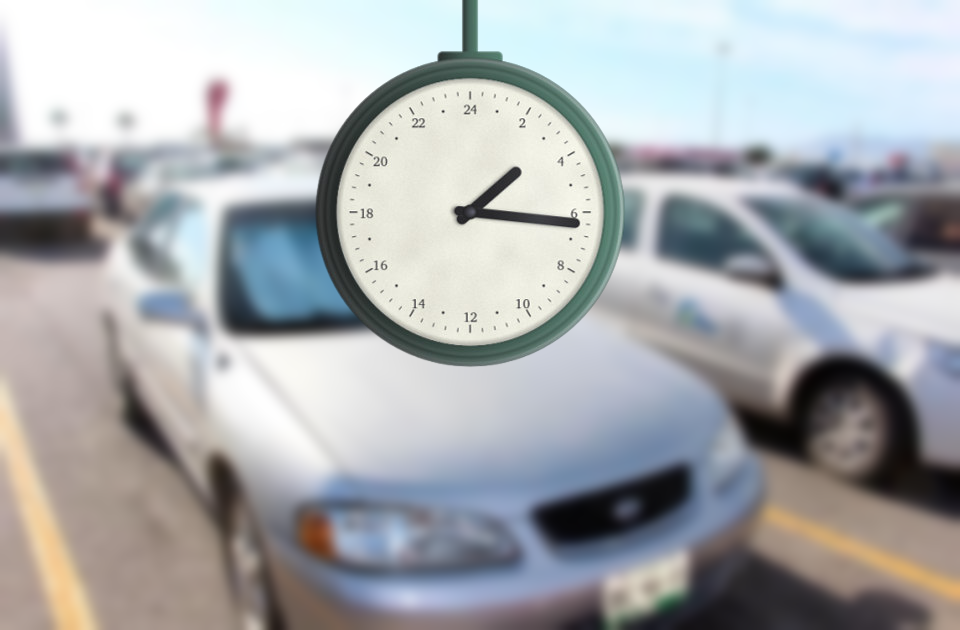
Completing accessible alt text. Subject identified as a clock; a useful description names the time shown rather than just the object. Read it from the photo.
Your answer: 3:16
